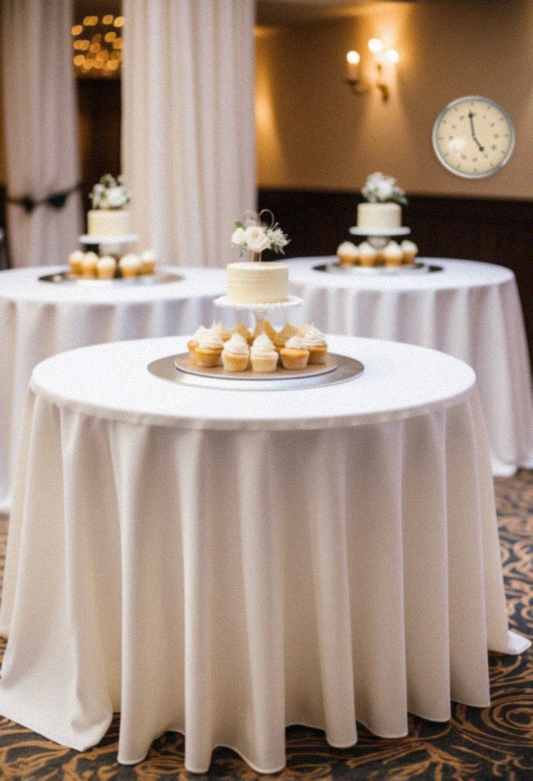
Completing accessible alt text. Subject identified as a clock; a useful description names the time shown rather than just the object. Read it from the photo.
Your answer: 4:59
